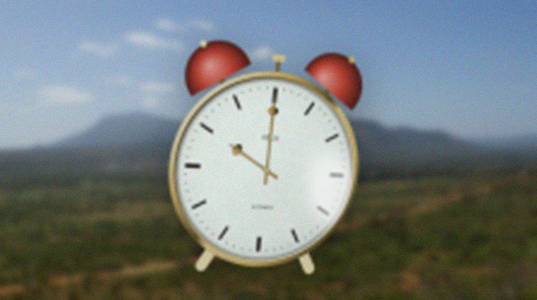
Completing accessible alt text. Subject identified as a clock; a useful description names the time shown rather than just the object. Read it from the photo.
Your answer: 10:00
